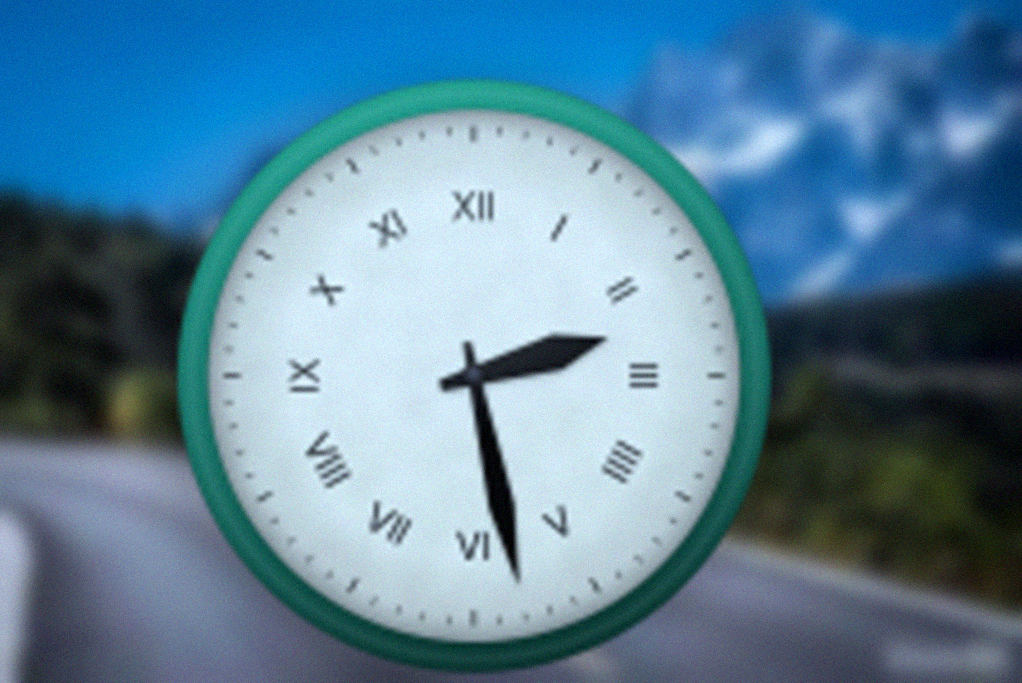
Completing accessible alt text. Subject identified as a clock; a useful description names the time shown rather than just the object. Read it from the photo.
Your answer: 2:28
